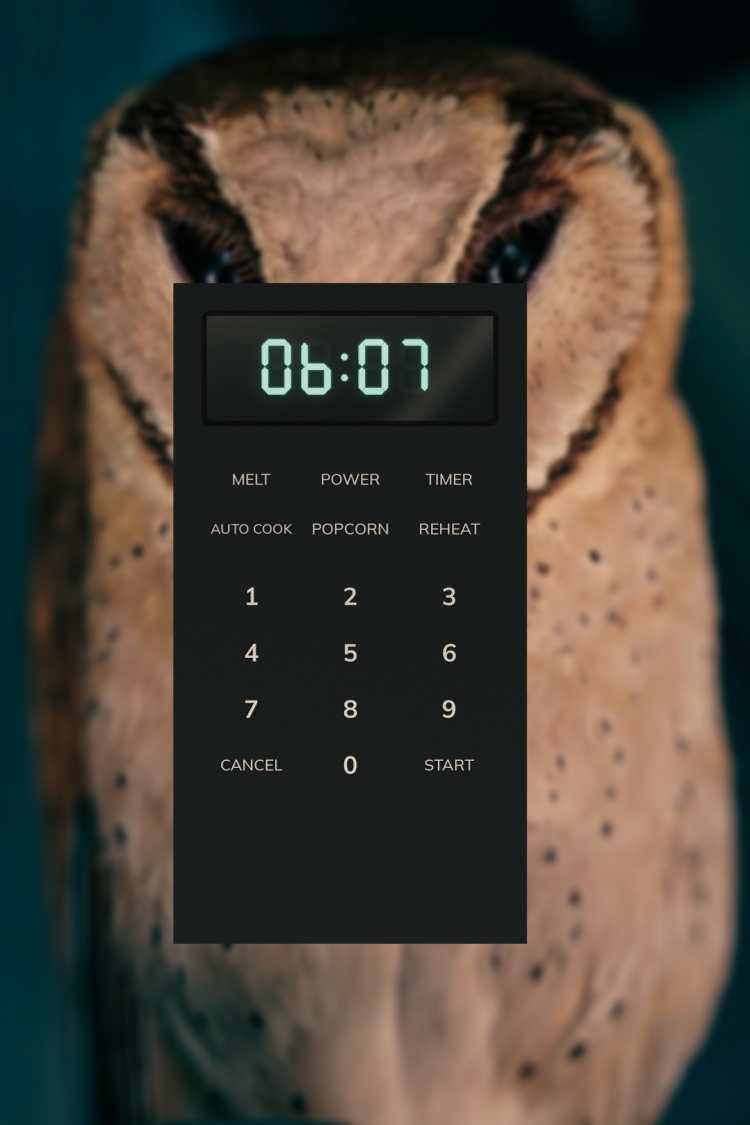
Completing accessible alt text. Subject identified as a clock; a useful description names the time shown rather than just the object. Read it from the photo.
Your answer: 6:07
